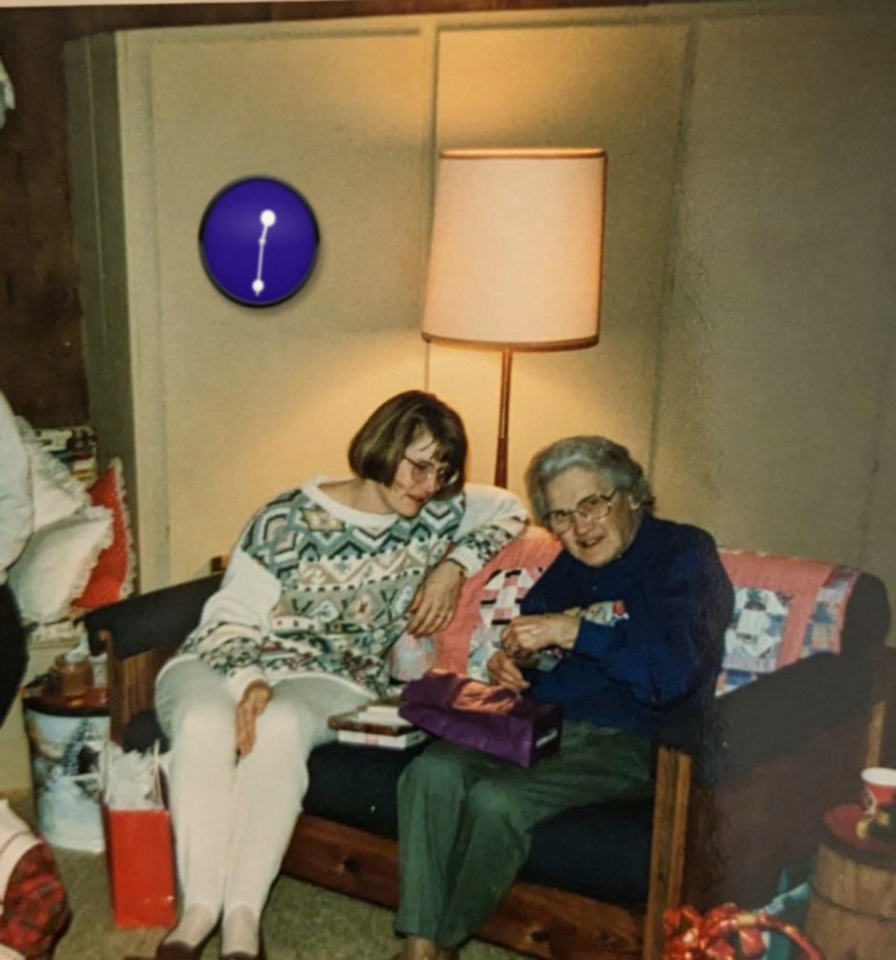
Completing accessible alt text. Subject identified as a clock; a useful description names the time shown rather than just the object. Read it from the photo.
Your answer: 12:31
